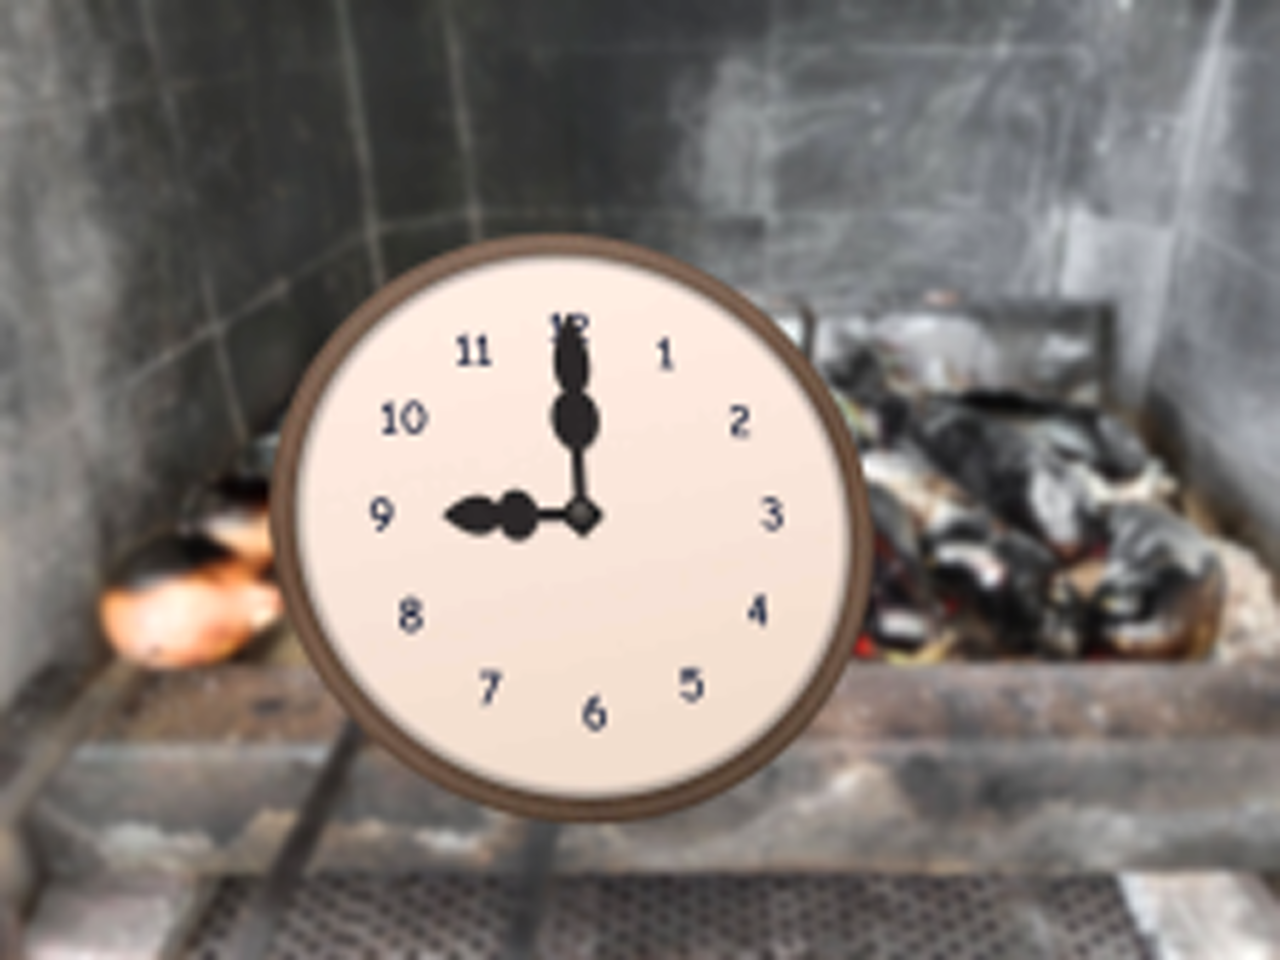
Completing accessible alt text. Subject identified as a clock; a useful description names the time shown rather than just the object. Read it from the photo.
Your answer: 9:00
